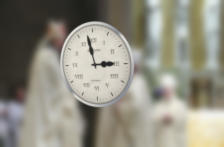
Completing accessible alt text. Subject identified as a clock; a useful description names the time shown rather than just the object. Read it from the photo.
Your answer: 2:58
